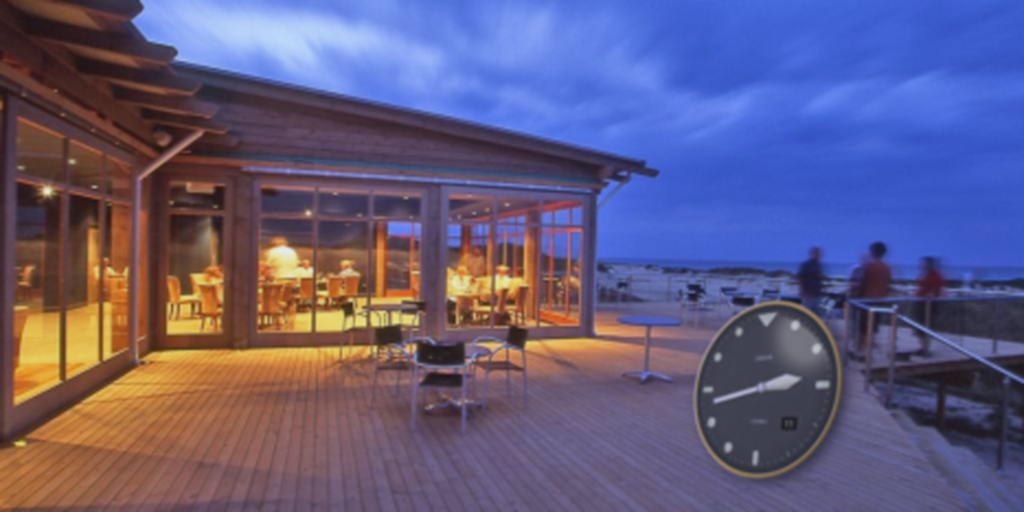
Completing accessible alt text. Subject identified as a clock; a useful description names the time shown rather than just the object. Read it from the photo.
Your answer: 2:43
